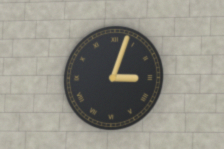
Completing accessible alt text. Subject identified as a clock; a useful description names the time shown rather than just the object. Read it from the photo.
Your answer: 3:03
